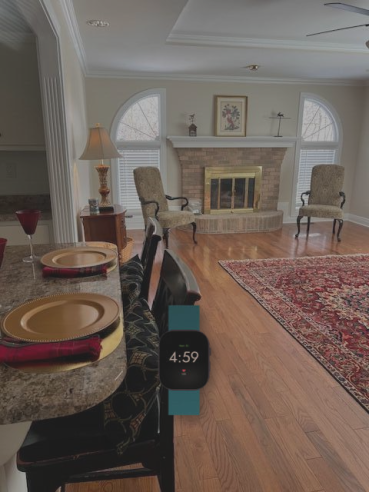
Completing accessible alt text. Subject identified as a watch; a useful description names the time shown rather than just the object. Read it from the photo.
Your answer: 4:59
